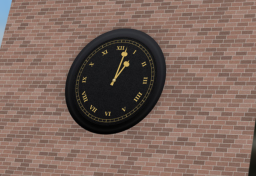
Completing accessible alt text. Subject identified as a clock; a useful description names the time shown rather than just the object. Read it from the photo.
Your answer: 1:02
